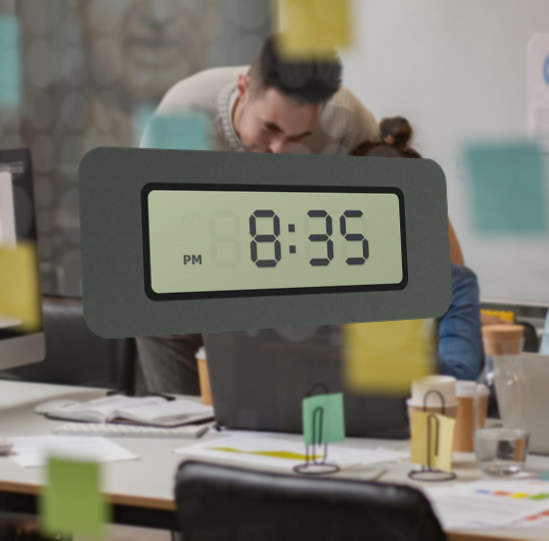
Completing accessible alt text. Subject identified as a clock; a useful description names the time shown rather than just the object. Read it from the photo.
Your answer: 8:35
